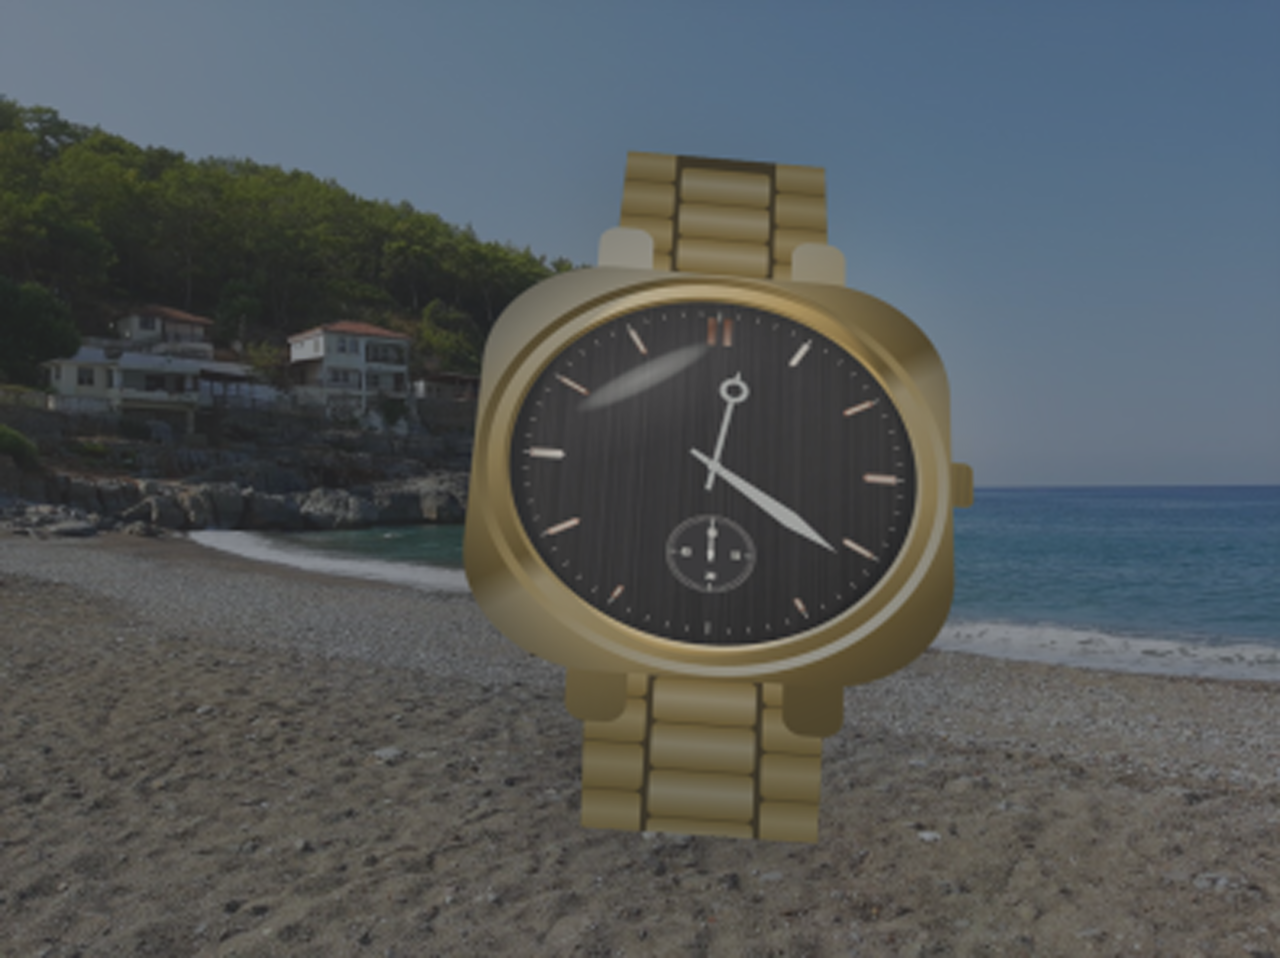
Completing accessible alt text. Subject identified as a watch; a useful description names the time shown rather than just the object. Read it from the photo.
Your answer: 12:21
